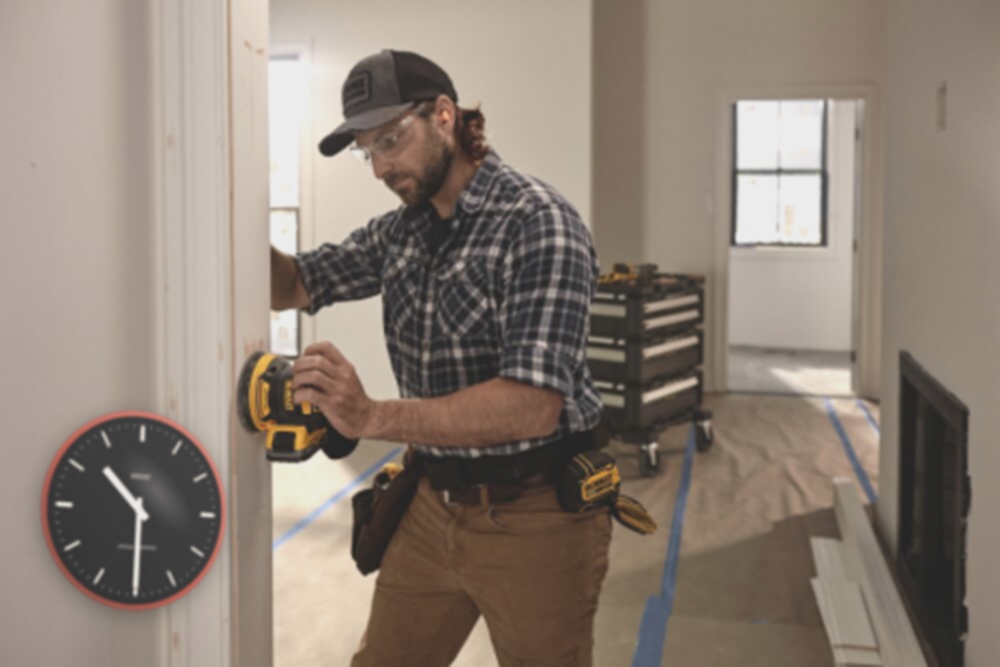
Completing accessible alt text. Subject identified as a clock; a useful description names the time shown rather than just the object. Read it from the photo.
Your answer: 10:30
